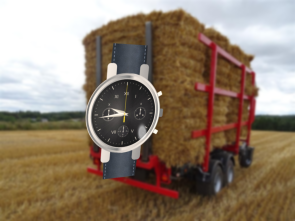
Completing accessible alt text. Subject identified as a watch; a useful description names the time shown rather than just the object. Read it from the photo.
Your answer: 9:44
